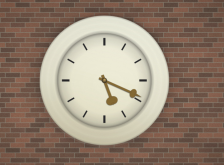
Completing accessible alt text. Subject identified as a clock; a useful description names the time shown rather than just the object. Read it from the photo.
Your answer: 5:19
